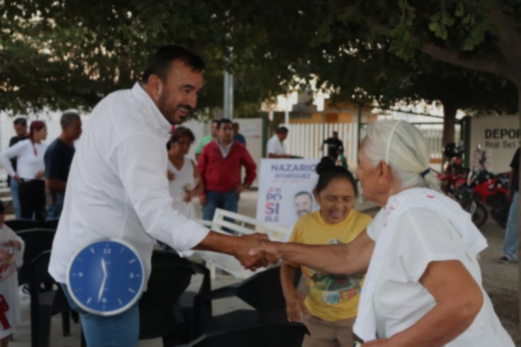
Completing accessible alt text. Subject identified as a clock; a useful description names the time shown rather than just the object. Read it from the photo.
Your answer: 11:32
